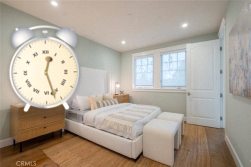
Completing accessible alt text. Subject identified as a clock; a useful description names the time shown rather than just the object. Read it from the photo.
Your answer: 12:27
